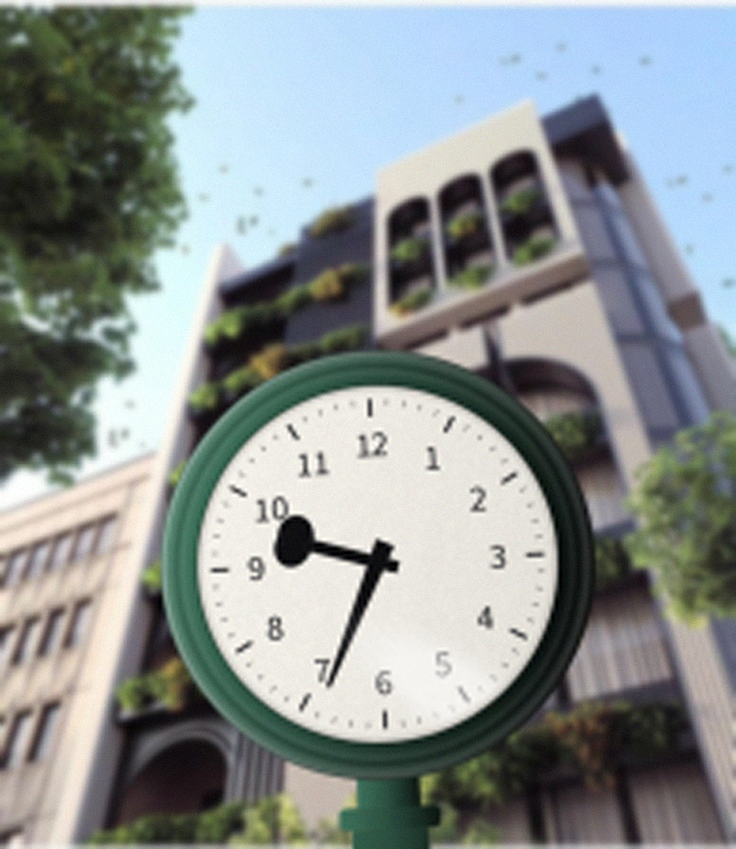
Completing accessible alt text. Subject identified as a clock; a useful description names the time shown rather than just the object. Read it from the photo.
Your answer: 9:34
